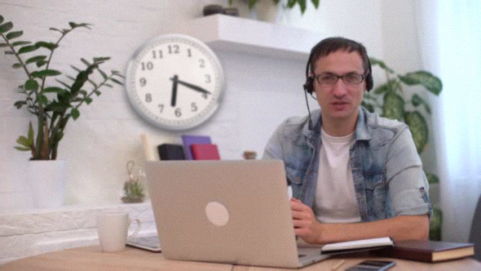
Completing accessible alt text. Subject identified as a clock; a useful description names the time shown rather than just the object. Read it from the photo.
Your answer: 6:19
